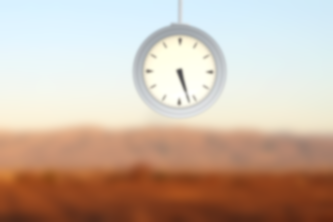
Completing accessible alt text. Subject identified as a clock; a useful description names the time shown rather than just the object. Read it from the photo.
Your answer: 5:27
